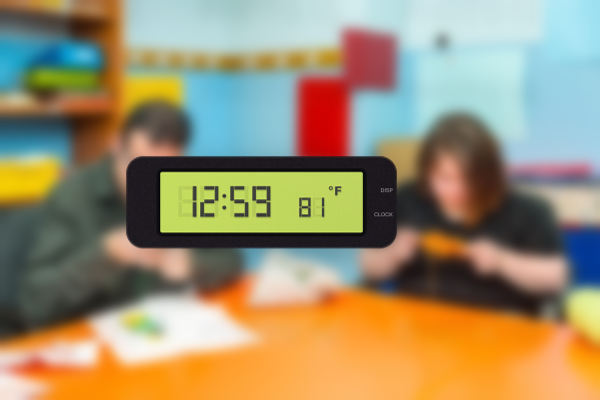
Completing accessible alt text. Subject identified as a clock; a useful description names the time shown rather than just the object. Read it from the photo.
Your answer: 12:59
